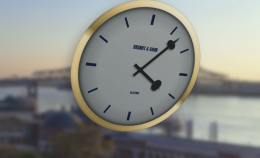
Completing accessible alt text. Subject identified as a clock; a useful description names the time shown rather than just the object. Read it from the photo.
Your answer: 4:07
